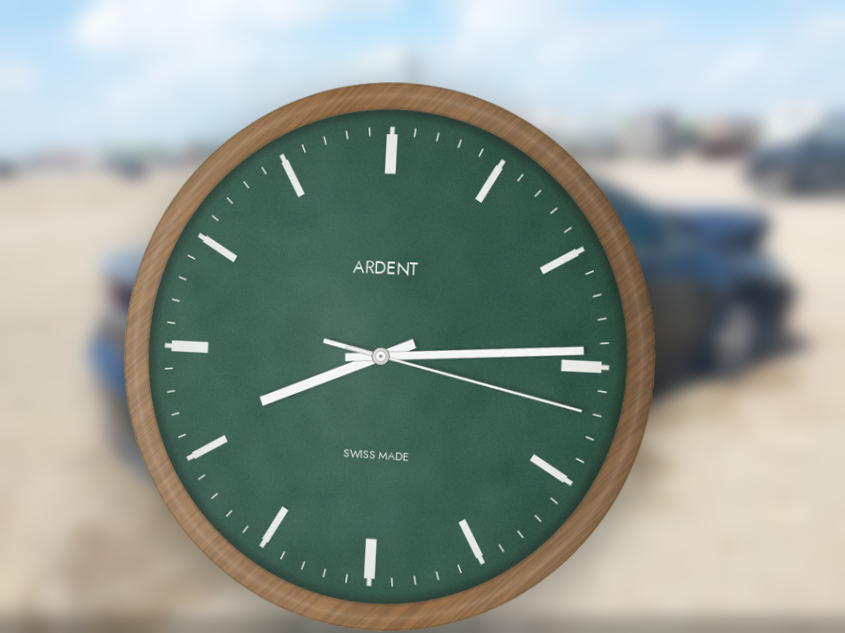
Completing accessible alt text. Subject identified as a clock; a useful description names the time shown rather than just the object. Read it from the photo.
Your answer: 8:14:17
